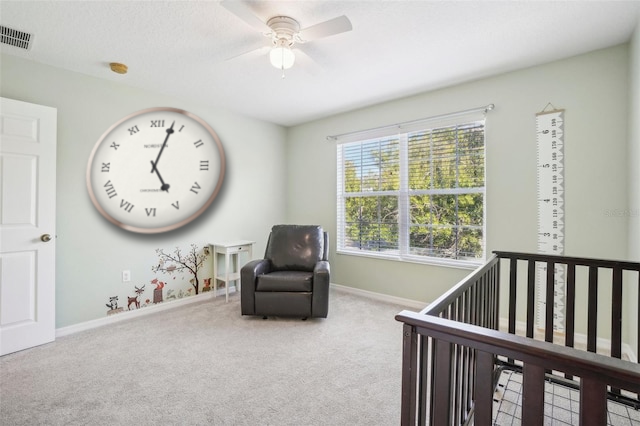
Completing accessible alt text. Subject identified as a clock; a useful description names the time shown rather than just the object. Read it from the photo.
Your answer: 5:03
